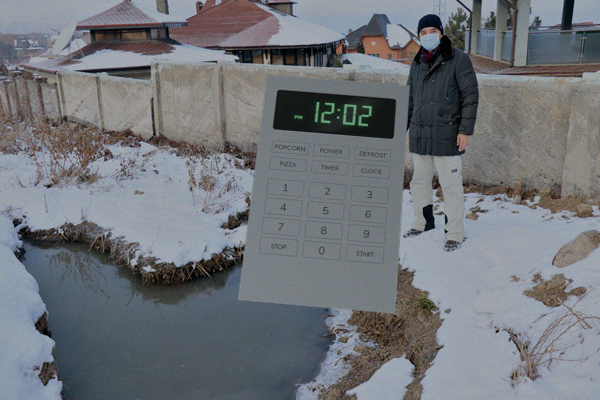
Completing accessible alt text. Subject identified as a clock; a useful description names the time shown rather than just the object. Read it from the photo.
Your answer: 12:02
